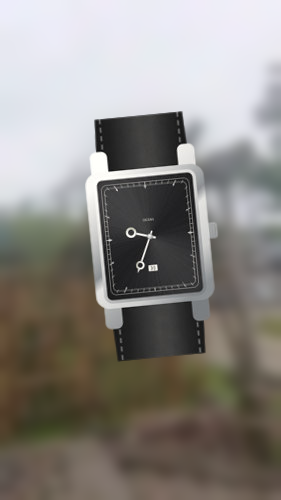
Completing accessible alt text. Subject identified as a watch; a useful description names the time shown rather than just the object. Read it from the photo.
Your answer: 9:34
